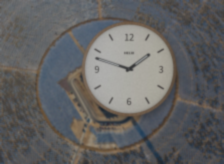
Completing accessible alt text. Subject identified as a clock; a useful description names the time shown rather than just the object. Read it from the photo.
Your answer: 1:48
